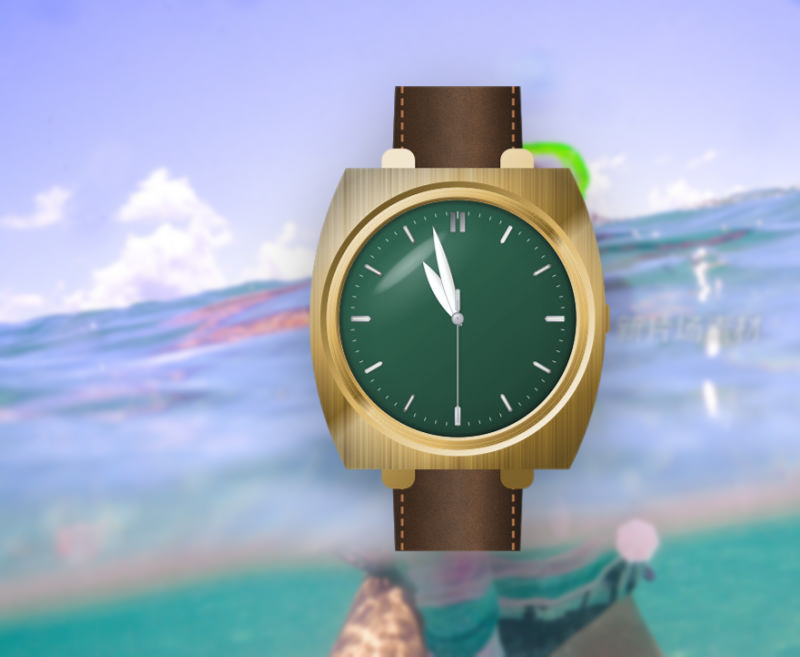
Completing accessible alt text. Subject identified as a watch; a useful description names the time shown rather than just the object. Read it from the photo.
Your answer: 10:57:30
